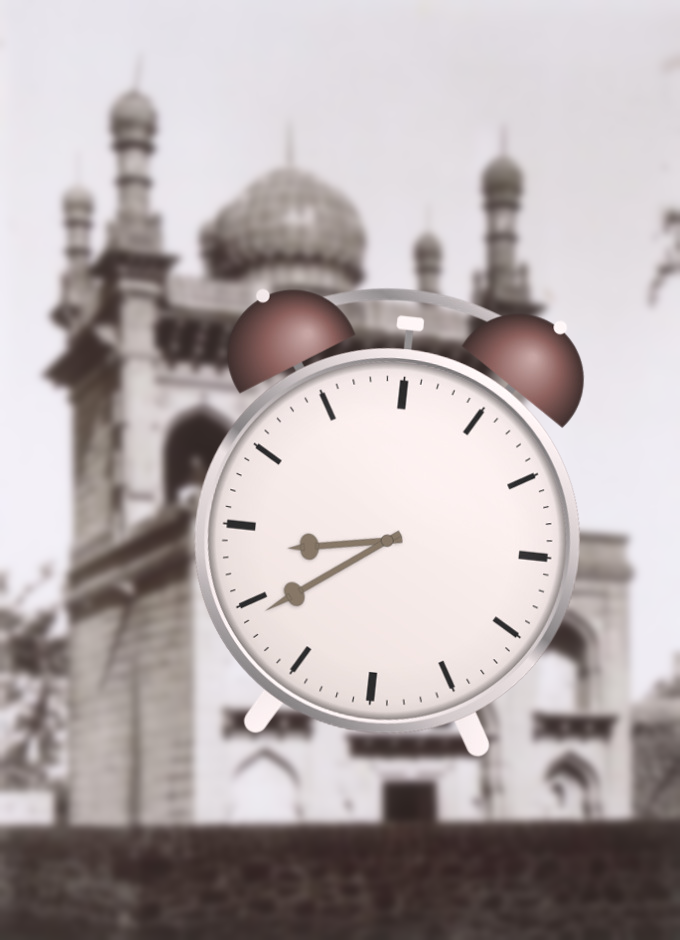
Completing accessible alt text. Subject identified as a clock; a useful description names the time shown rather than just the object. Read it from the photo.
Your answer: 8:39
